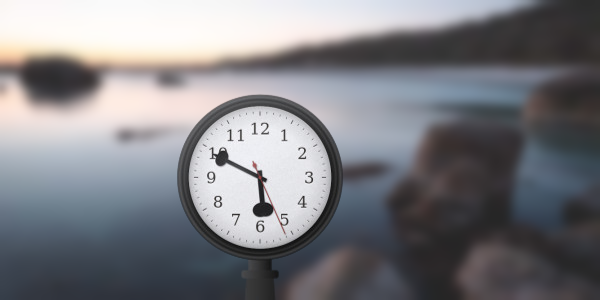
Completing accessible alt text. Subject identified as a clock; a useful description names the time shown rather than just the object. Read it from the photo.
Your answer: 5:49:26
